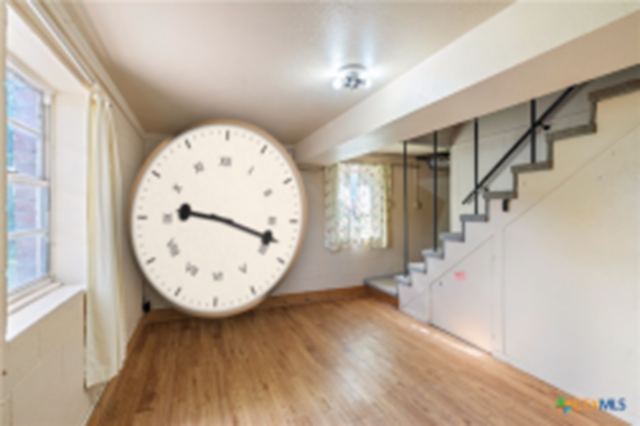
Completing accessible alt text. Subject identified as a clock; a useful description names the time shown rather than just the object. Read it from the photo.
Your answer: 9:18
